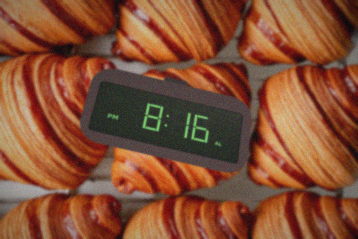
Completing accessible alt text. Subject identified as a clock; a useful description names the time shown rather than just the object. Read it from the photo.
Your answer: 8:16
